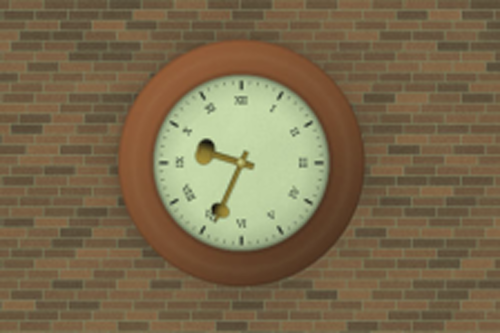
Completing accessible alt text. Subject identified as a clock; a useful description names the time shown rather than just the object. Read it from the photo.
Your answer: 9:34
